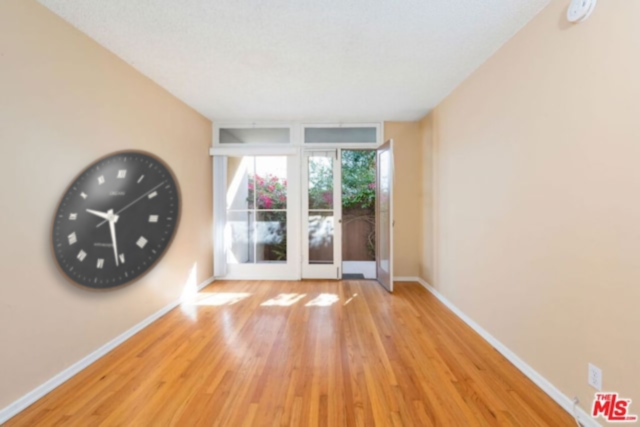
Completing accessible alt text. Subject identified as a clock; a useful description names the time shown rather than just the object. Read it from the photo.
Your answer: 9:26:09
